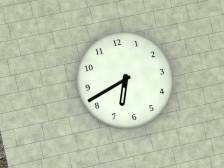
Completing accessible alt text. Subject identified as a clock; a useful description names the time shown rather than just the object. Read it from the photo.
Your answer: 6:42
